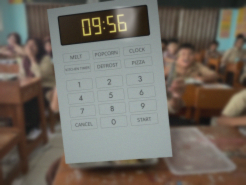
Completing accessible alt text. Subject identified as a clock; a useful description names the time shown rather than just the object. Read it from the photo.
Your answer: 9:56
